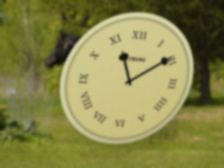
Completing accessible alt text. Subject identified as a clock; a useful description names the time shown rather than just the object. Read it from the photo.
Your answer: 11:09
